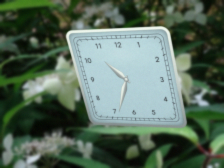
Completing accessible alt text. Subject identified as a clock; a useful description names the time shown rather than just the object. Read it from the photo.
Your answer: 10:34
